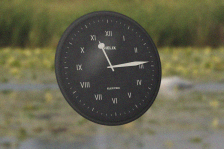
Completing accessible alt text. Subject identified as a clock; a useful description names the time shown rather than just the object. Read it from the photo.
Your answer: 11:14
